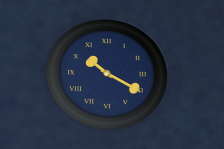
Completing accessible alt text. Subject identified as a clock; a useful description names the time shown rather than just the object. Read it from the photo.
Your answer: 10:20
